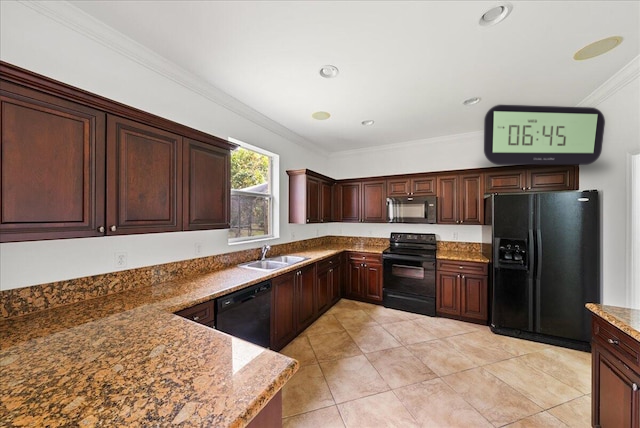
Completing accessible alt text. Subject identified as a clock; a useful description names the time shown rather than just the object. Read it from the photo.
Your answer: 6:45
